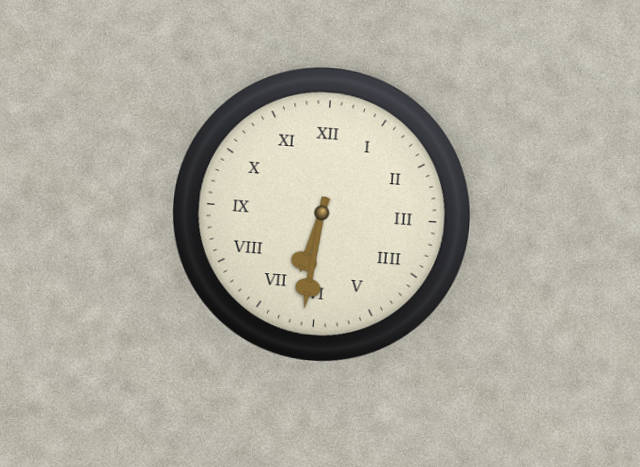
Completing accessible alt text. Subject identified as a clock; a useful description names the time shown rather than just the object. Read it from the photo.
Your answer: 6:31
